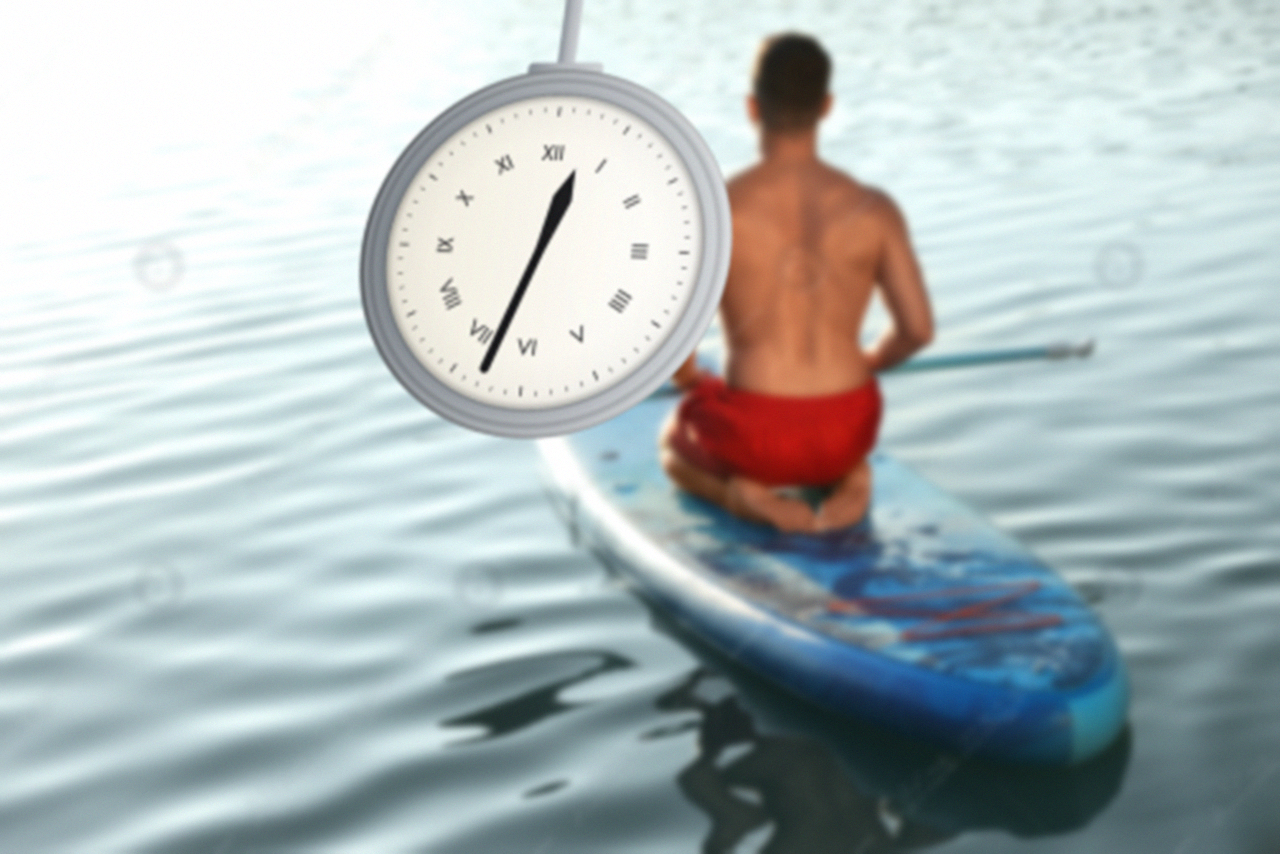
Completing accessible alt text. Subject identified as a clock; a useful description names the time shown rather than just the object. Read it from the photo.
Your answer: 12:33
